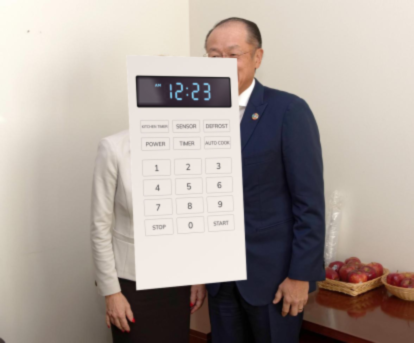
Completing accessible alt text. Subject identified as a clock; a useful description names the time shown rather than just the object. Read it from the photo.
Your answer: 12:23
